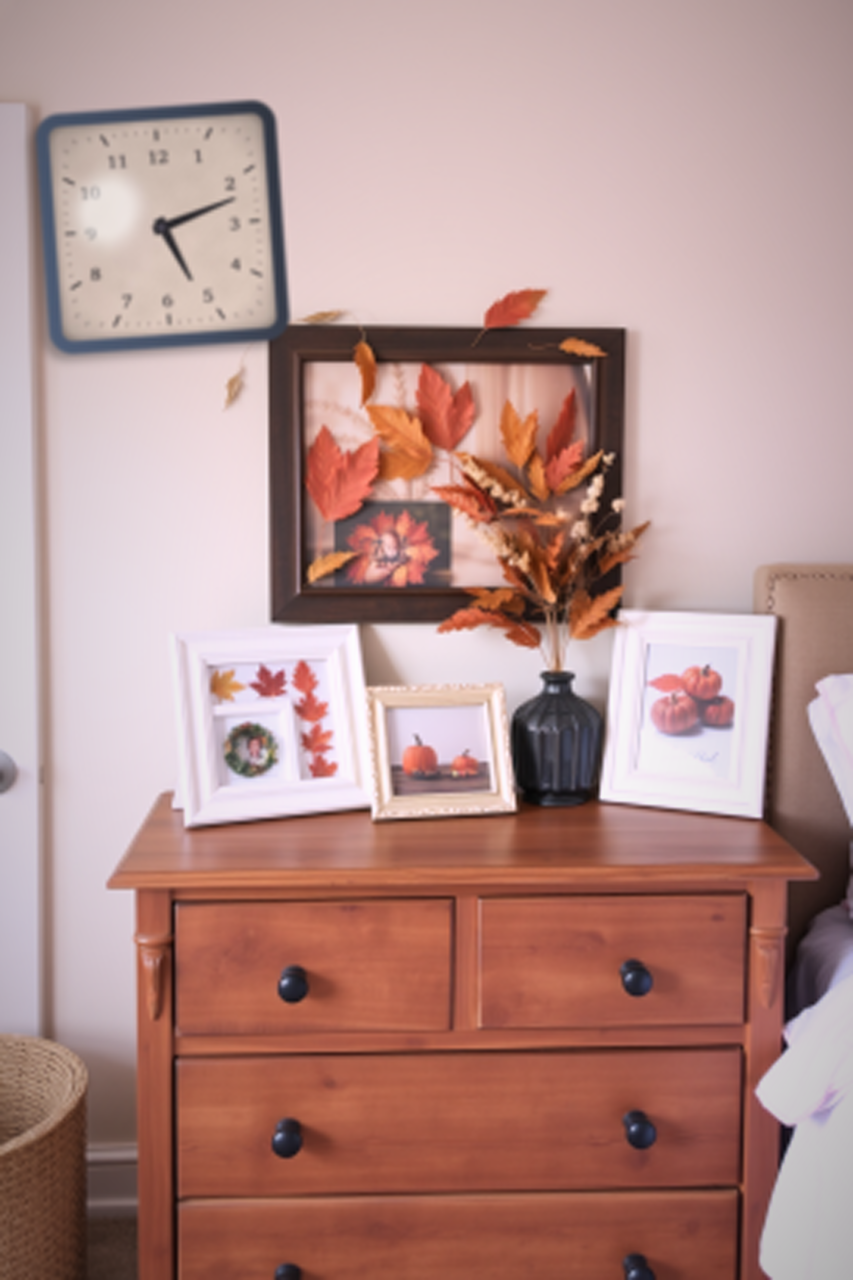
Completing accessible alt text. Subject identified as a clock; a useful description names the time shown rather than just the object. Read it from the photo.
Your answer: 5:12
